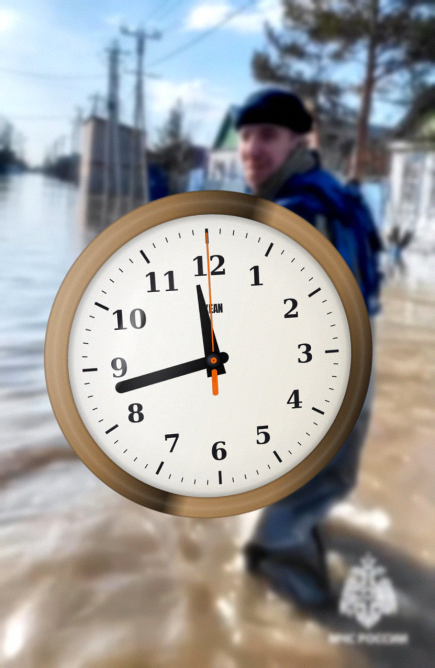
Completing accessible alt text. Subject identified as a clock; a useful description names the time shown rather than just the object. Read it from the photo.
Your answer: 11:43:00
